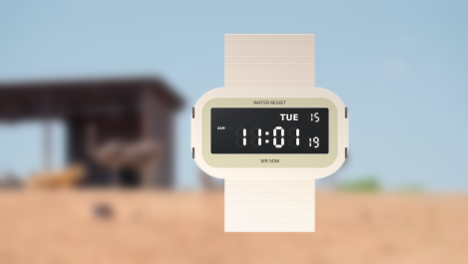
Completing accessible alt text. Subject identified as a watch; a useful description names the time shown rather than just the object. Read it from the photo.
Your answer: 11:01:19
